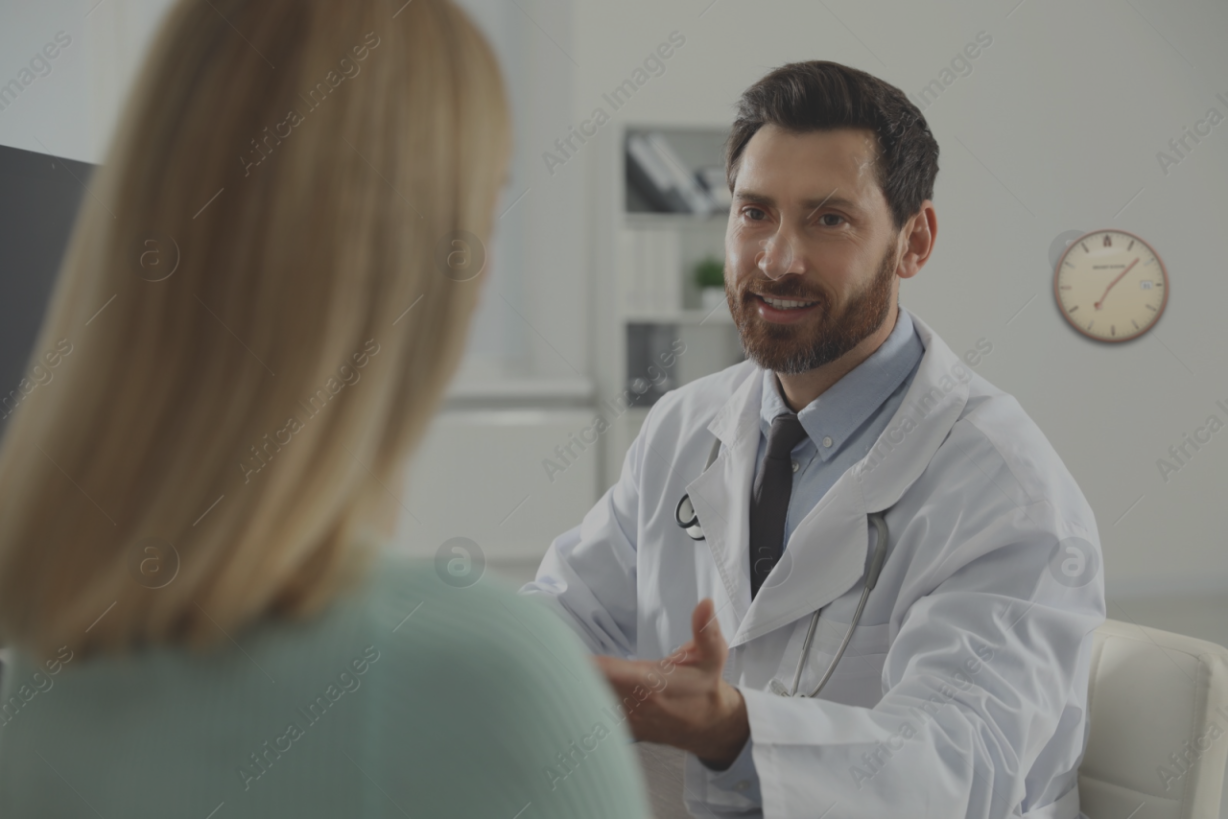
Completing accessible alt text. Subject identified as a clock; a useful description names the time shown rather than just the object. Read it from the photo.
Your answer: 7:08
